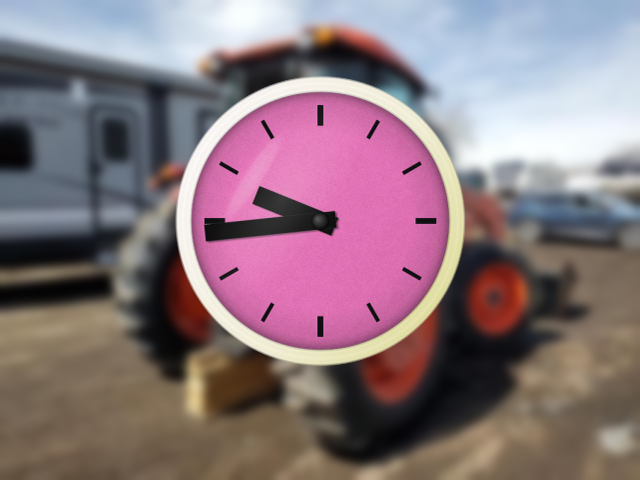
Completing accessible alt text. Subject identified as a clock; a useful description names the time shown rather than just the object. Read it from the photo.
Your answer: 9:44
